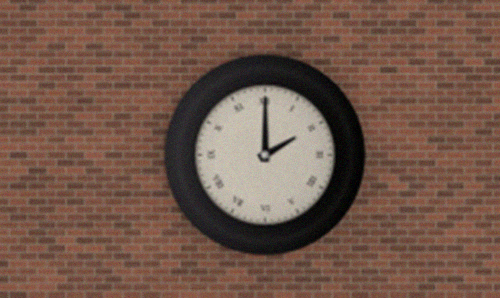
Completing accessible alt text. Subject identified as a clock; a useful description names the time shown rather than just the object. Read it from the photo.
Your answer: 2:00
